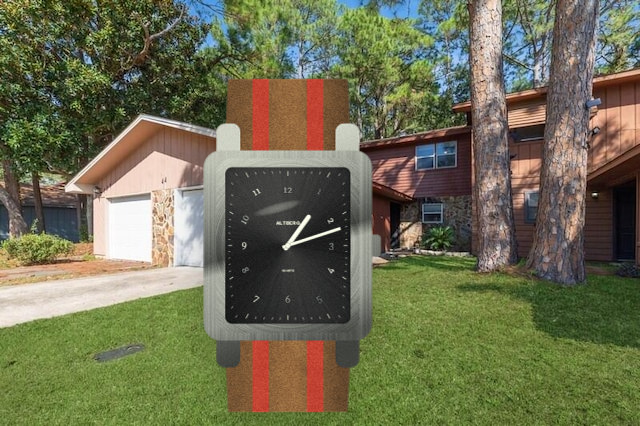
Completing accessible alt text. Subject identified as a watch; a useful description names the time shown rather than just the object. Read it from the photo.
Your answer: 1:12
